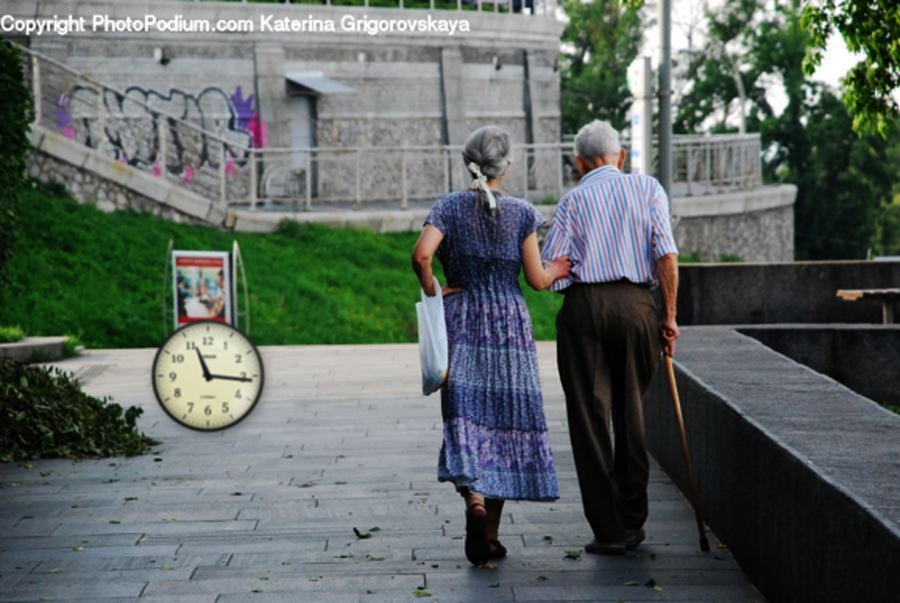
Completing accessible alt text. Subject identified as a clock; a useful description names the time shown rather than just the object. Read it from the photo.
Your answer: 11:16
